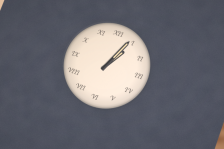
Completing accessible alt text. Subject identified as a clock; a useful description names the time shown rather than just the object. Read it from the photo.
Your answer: 1:04
